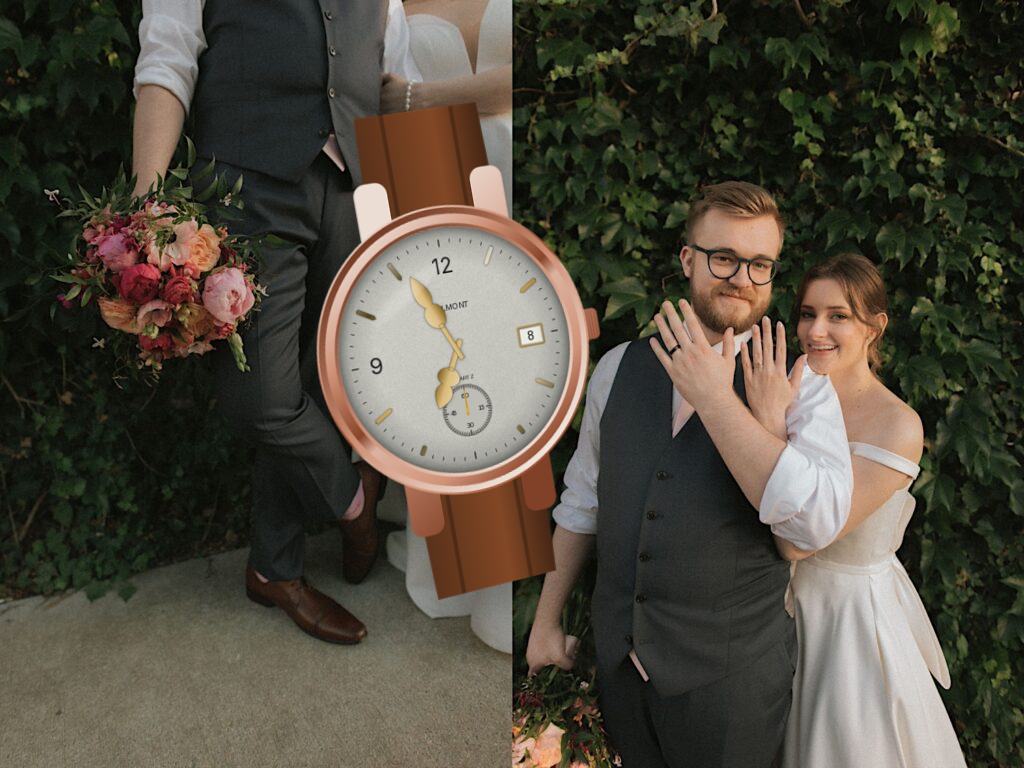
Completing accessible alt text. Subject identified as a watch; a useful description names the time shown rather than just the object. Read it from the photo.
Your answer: 6:56
